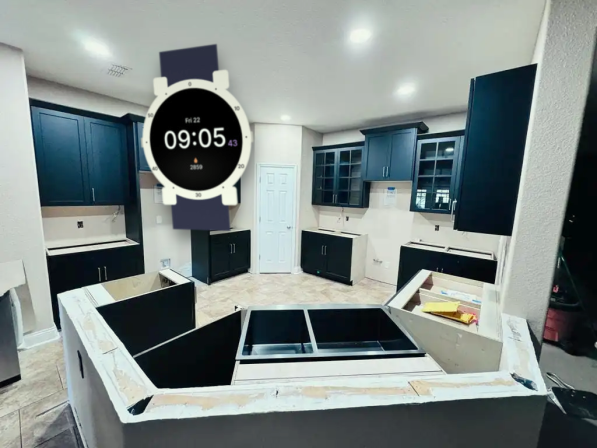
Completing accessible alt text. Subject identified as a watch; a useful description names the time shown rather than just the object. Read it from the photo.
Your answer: 9:05
